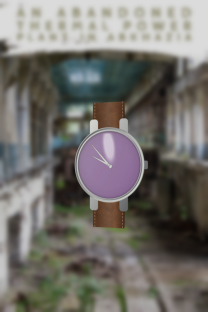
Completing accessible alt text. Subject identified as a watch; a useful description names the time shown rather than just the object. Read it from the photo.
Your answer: 9:53
